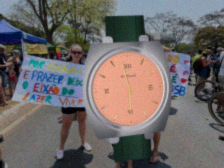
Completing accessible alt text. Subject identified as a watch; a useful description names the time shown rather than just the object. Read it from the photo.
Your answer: 5:58
